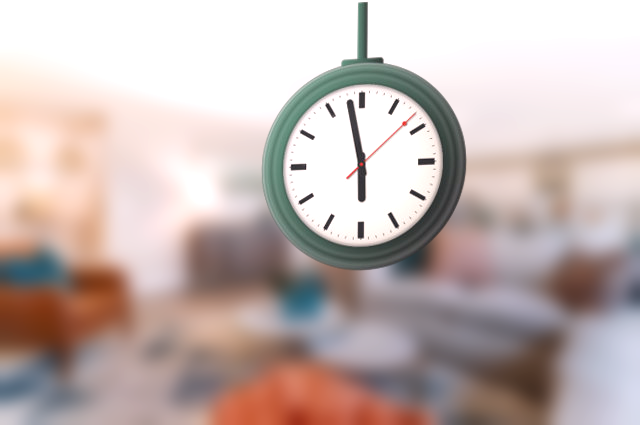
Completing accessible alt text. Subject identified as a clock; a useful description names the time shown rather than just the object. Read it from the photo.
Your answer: 5:58:08
